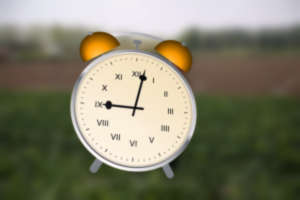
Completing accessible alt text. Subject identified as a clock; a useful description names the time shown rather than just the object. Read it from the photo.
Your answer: 9:02
